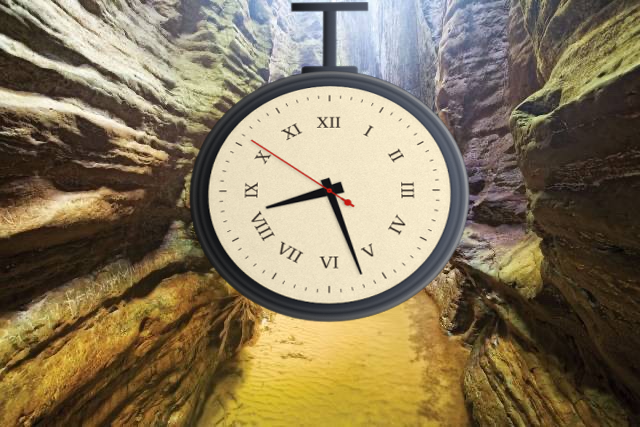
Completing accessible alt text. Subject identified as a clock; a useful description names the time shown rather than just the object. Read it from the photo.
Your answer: 8:26:51
